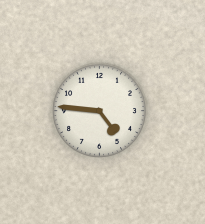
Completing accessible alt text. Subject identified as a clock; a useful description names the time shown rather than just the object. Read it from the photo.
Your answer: 4:46
